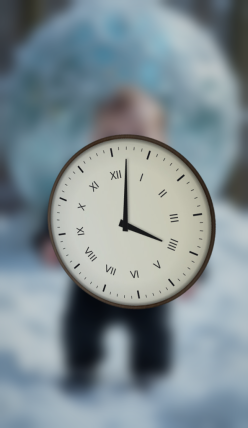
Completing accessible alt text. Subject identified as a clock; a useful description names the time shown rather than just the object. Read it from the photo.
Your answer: 4:02
